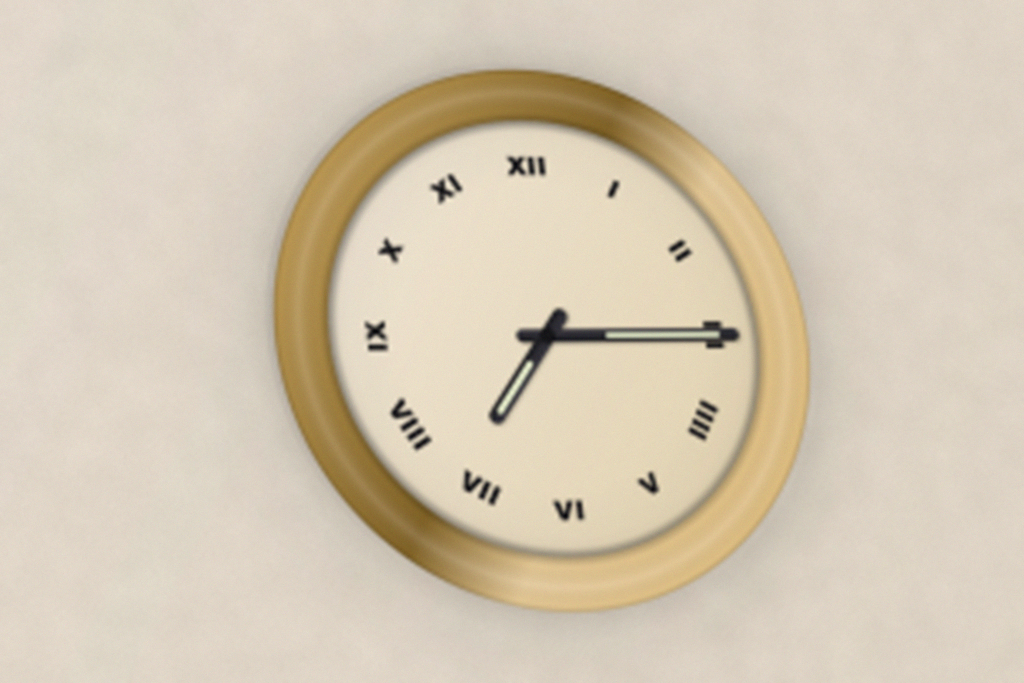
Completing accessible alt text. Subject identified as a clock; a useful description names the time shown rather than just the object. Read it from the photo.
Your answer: 7:15
